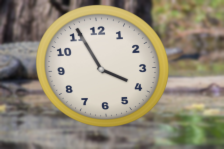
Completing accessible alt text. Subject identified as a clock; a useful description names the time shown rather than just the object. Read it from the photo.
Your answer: 3:56
